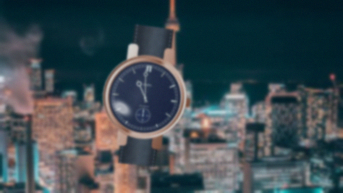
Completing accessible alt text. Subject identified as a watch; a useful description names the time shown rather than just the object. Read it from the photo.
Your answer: 10:59
